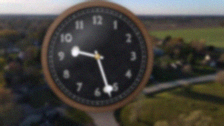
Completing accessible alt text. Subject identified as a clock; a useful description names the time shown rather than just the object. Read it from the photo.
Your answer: 9:27
